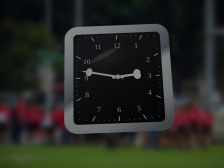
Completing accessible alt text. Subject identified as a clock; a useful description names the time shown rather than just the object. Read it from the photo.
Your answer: 2:47
